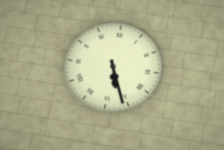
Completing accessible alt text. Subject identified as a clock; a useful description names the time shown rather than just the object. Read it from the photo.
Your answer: 5:26
